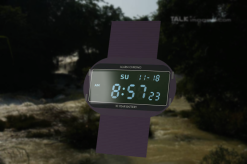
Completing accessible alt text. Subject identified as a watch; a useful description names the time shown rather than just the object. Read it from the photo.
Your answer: 8:57:23
